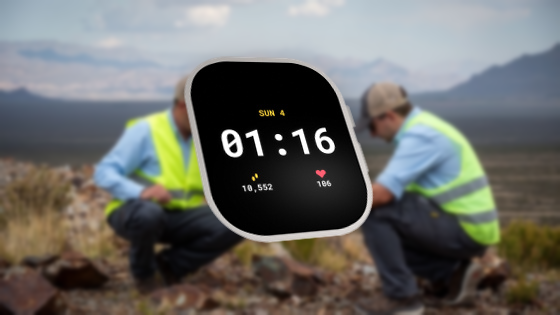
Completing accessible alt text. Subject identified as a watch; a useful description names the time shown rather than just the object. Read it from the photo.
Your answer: 1:16
